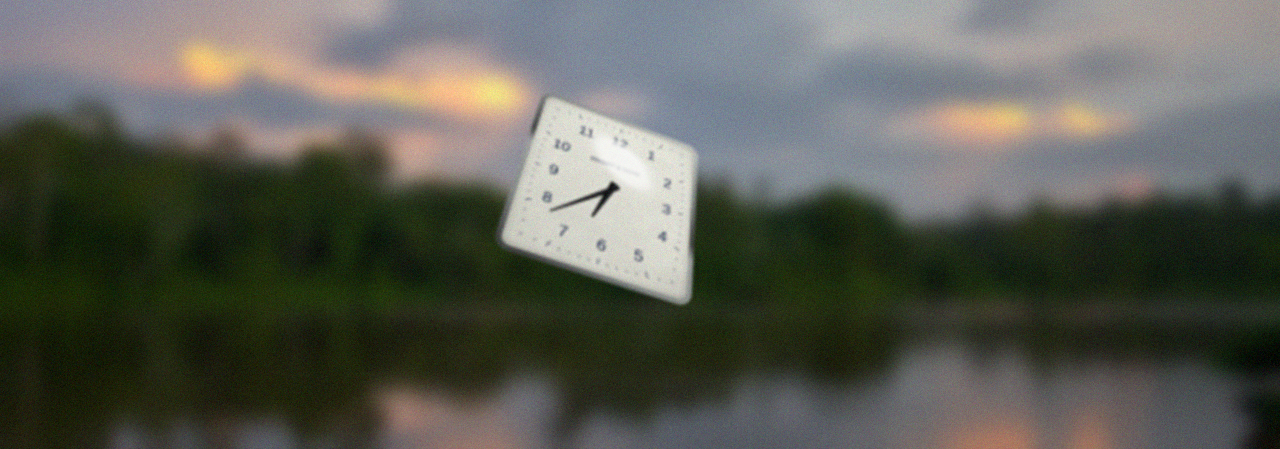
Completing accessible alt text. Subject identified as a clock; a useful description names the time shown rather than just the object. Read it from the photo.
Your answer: 6:38
